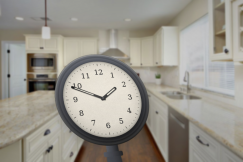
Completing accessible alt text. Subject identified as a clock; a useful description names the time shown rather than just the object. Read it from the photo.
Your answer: 1:49
